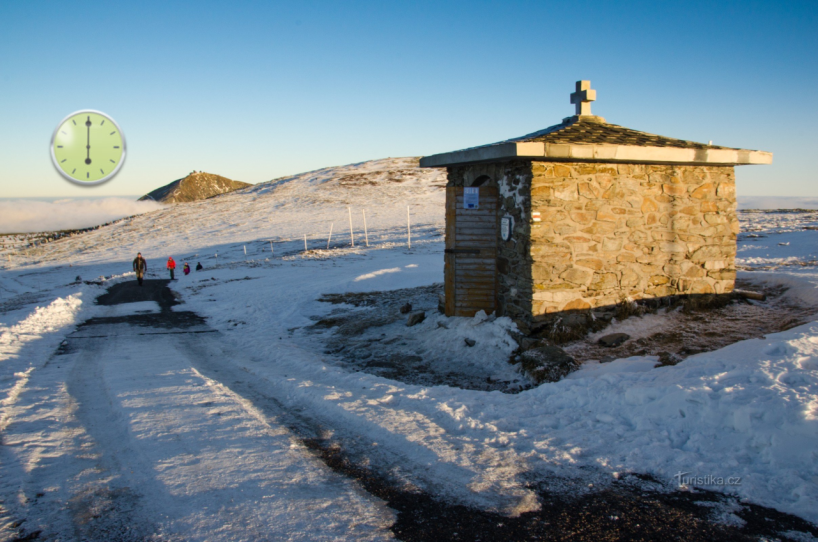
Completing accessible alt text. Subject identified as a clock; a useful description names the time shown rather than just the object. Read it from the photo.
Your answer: 6:00
